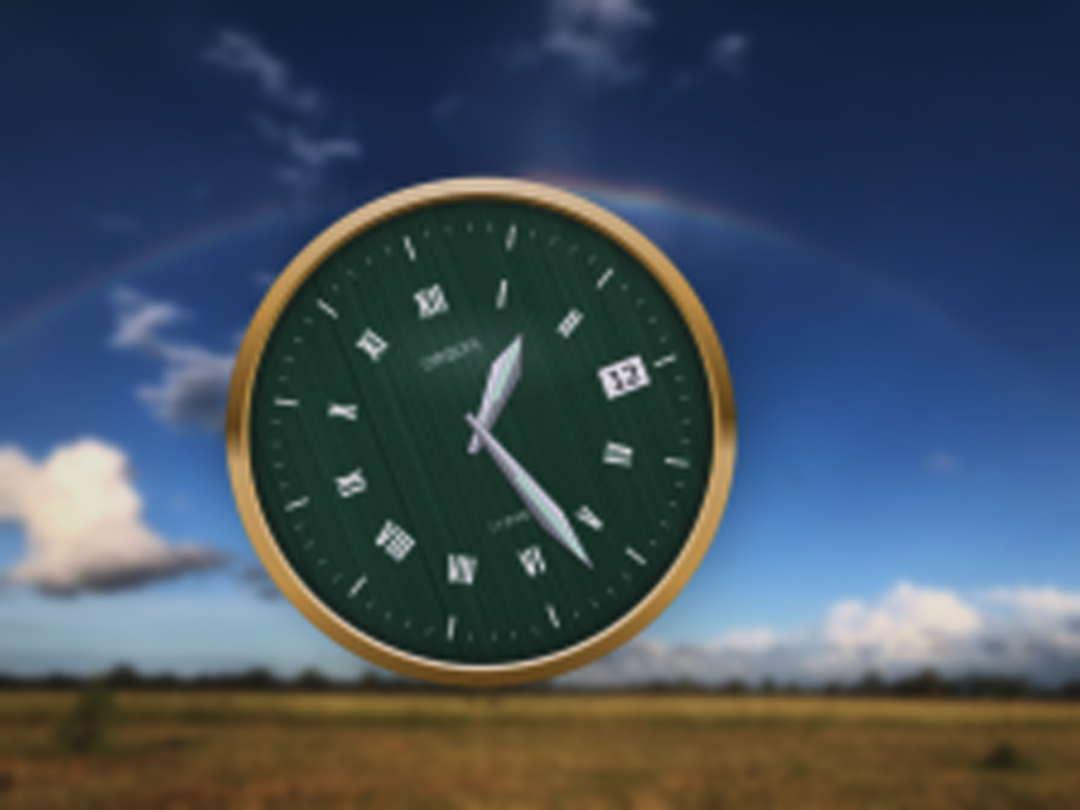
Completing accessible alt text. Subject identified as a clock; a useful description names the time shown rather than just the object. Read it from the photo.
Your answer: 1:27
